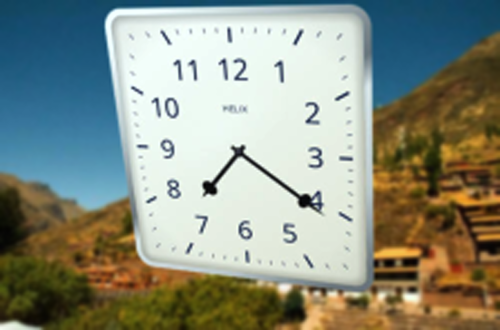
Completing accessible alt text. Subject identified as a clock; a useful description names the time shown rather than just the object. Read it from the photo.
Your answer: 7:21
